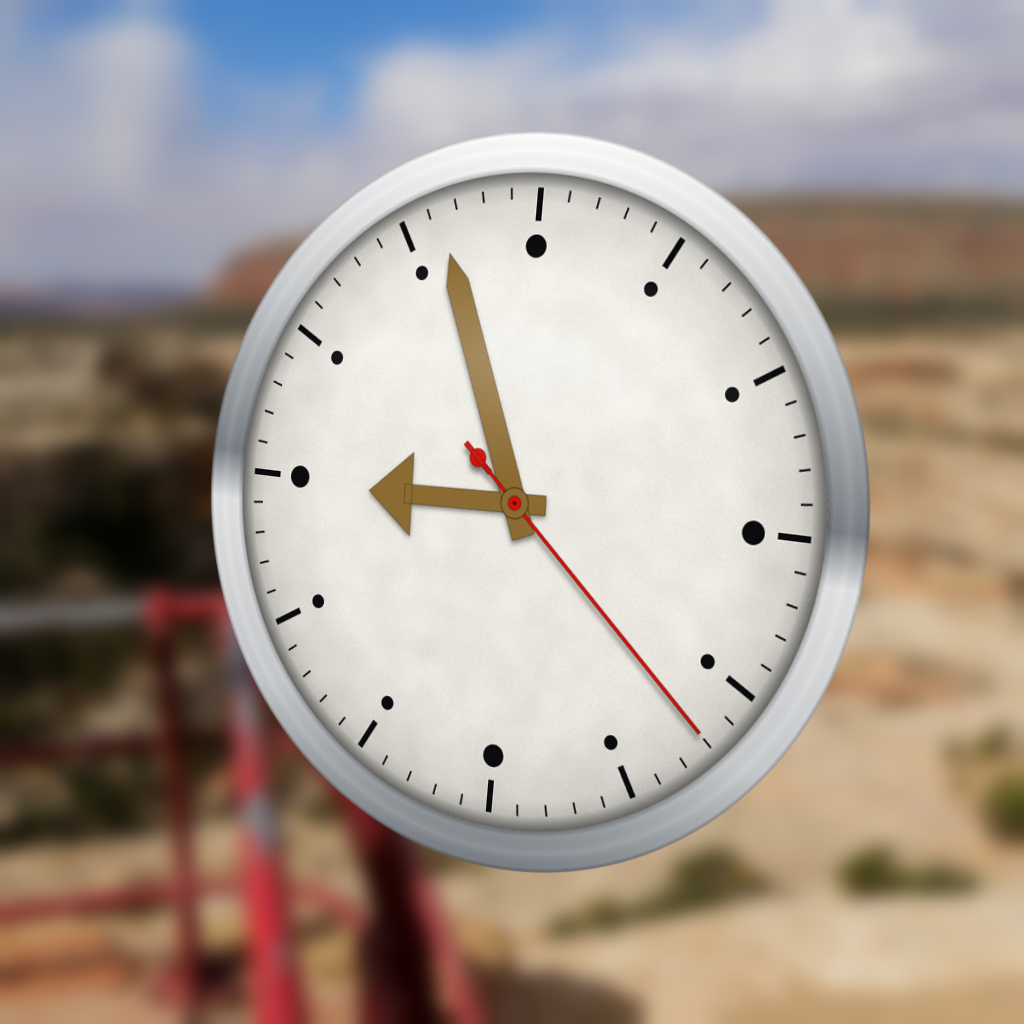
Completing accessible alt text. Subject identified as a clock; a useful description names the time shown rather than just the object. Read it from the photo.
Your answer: 8:56:22
